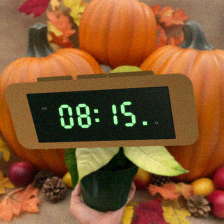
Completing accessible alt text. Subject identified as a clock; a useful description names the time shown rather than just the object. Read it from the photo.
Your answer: 8:15
